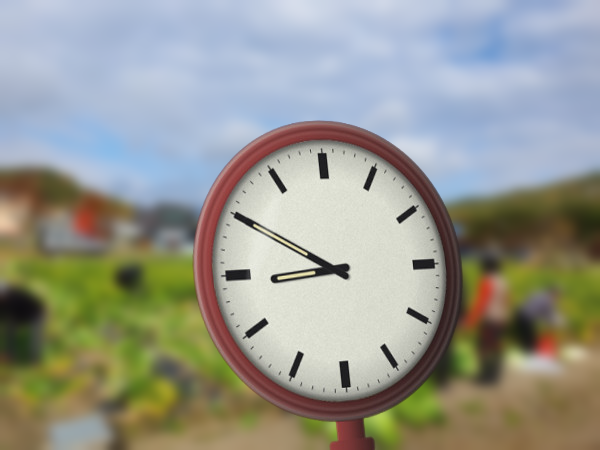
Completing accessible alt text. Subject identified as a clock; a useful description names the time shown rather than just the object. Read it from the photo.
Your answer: 8:50
